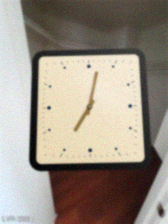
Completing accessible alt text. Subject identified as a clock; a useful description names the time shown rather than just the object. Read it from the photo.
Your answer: 7:02
